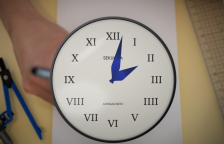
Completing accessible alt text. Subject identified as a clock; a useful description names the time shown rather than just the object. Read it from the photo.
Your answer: 2:02
